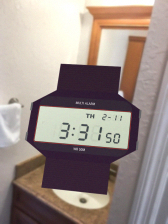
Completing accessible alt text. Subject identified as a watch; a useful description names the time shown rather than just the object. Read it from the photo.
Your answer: 3:31:50
